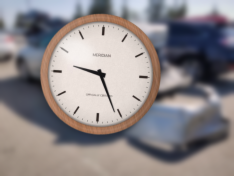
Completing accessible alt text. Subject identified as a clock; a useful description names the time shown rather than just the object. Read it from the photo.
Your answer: 9:26
